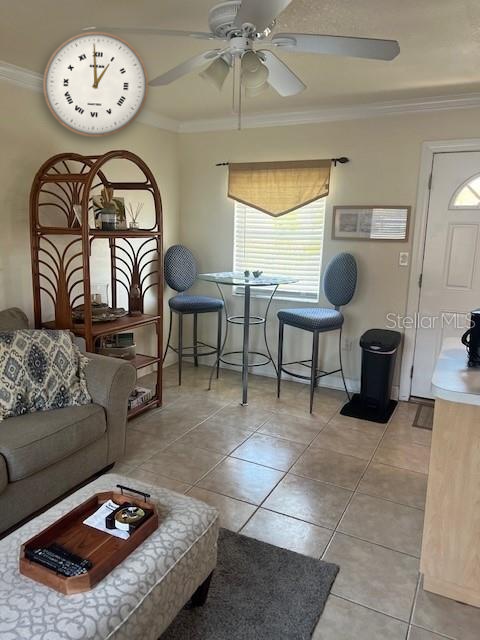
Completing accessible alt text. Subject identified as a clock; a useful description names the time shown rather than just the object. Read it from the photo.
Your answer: 12:59
